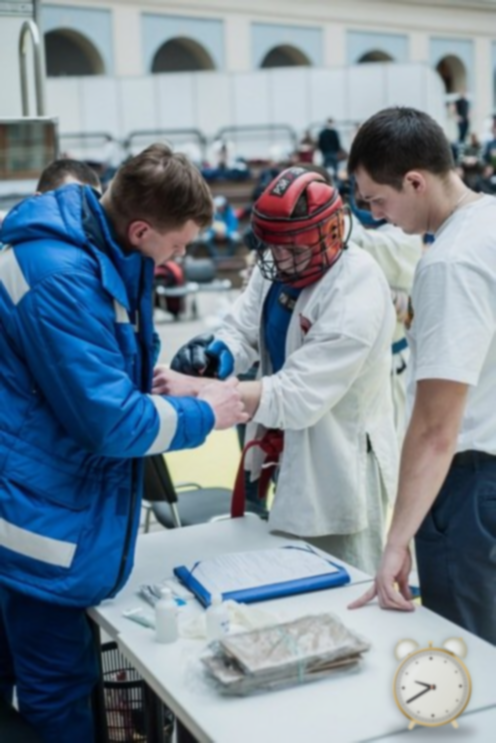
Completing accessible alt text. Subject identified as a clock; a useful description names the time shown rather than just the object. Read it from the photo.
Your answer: 9:40
